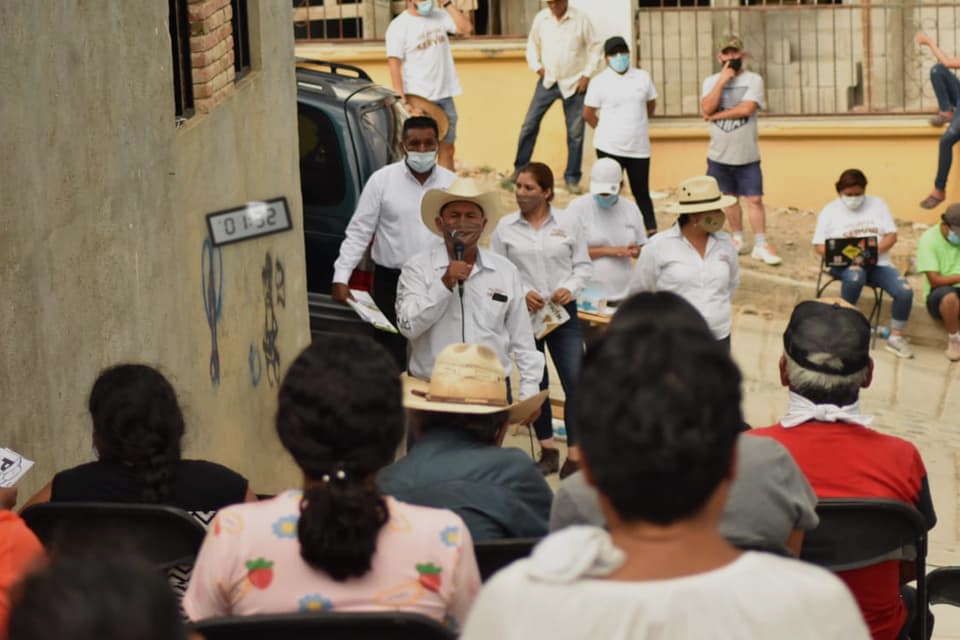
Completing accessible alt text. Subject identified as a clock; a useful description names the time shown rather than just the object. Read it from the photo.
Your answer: 1:32
